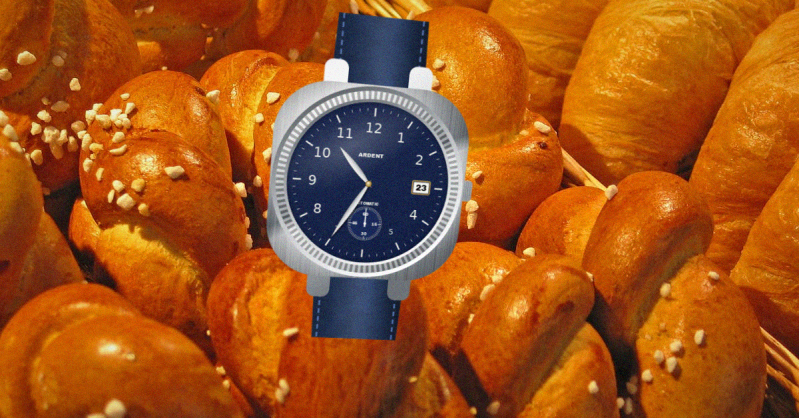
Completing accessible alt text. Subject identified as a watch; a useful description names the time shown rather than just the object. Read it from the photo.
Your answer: 10:35
